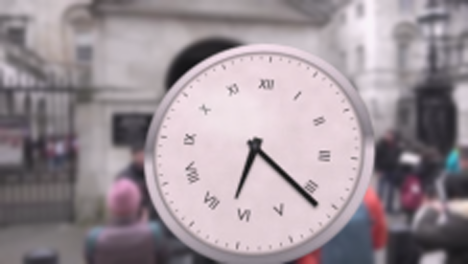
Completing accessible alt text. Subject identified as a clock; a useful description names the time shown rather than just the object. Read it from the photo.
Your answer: 6:21
